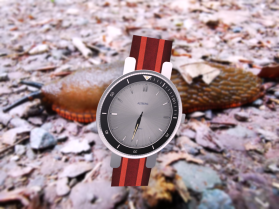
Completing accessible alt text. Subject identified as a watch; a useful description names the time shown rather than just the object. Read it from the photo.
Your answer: 6:32
